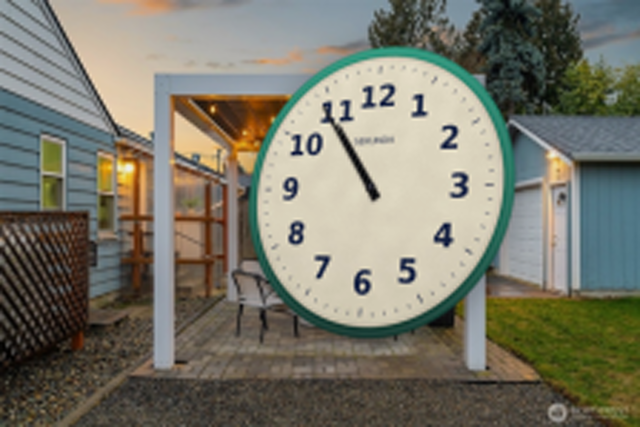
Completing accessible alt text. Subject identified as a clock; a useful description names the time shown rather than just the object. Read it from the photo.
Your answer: 10:54
